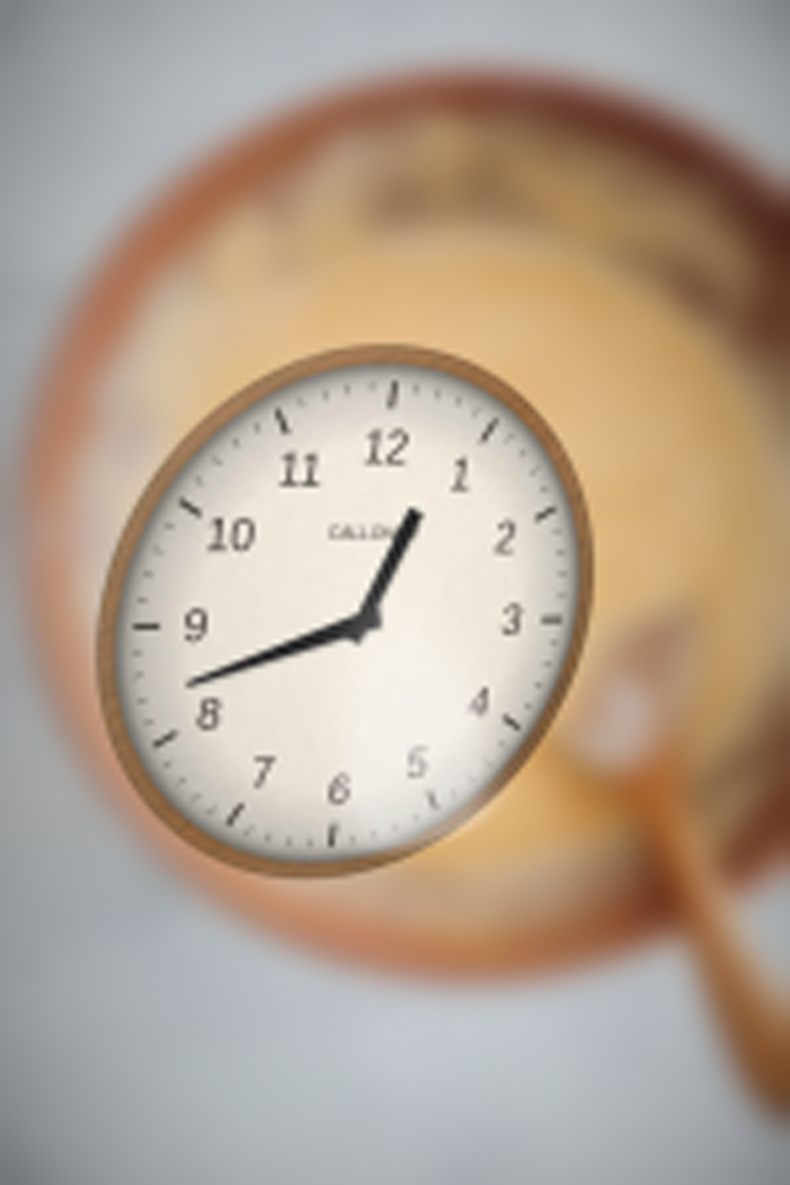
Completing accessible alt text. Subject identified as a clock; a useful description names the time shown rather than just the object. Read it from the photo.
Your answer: 12:42
